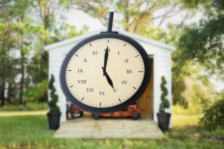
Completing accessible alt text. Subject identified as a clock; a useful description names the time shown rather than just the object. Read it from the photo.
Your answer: 5:00
